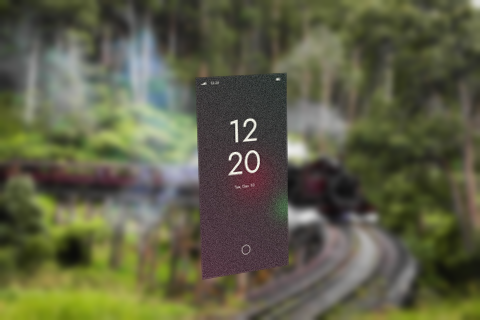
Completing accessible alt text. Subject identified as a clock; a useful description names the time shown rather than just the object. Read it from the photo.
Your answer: 12:20
